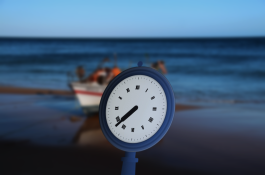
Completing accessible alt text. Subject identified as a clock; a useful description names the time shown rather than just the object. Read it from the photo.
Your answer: 7:38
